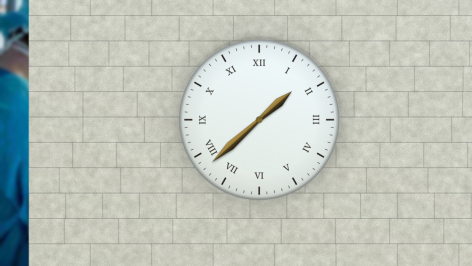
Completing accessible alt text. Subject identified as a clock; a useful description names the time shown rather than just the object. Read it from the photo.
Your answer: 1:38
